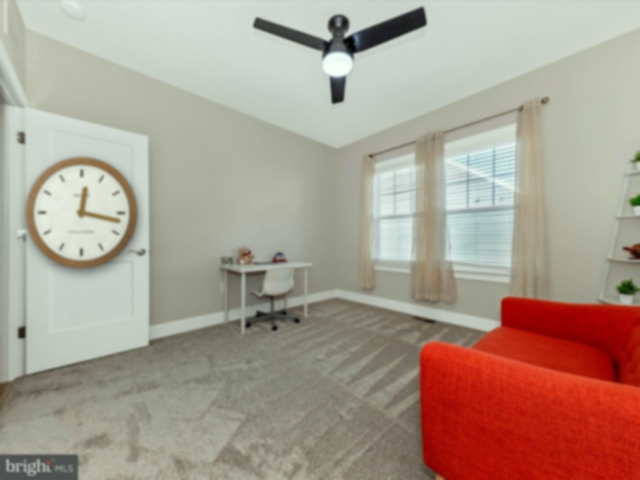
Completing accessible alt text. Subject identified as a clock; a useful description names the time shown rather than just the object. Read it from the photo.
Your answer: 12:17
